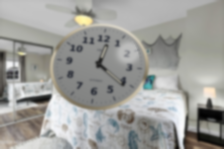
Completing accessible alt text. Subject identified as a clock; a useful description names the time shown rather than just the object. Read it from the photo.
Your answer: 12:21
